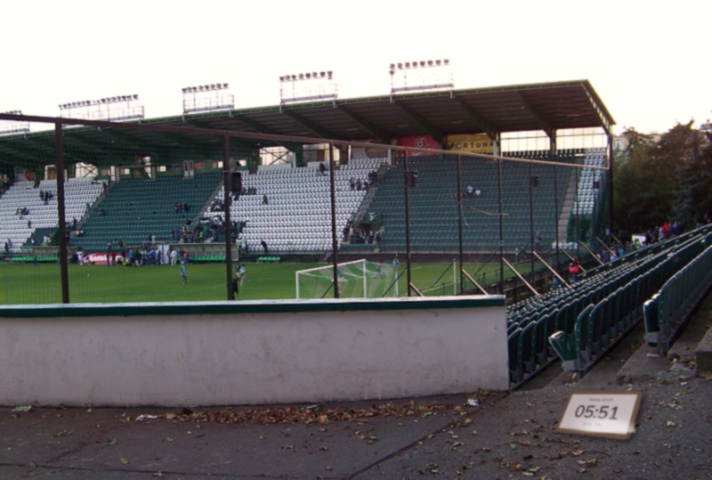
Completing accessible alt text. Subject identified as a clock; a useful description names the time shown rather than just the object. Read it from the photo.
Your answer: 5:51
